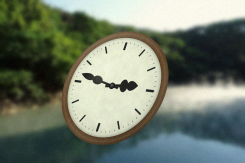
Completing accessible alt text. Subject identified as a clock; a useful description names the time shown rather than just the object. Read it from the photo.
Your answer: 2:47
